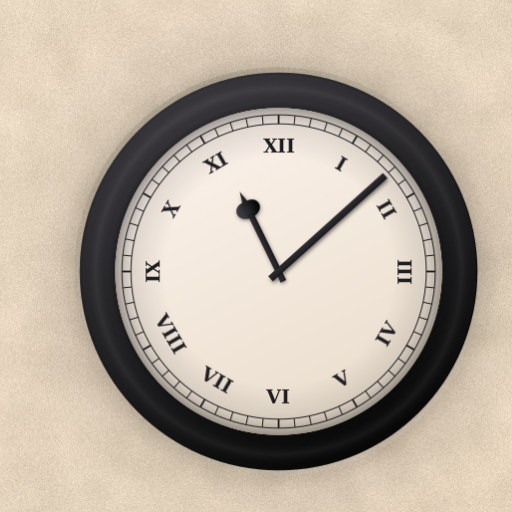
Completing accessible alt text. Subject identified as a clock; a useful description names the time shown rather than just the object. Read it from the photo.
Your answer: 11:08
